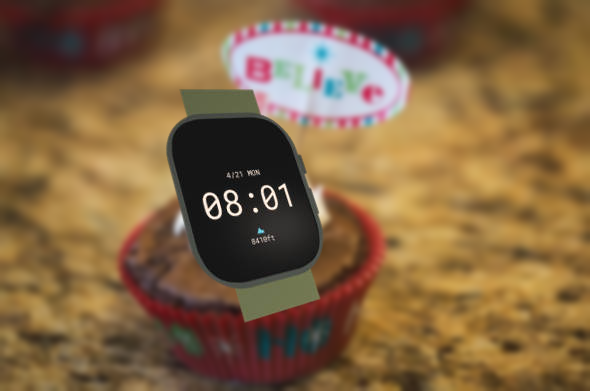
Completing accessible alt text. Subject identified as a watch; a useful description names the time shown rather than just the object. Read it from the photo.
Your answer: 8:01
